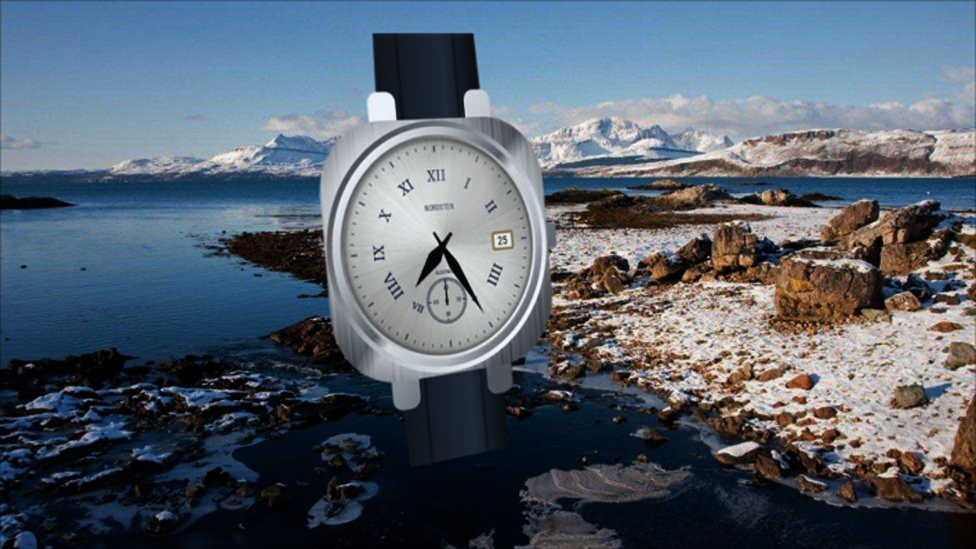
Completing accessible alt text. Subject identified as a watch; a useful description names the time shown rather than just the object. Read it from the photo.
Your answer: 7:25
